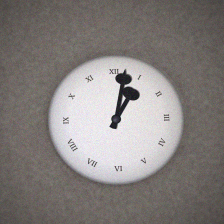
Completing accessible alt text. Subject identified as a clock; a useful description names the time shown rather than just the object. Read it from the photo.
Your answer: 1:02
